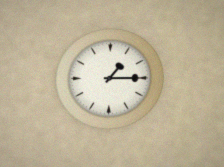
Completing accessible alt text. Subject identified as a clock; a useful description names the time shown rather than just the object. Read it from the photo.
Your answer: 1:15
